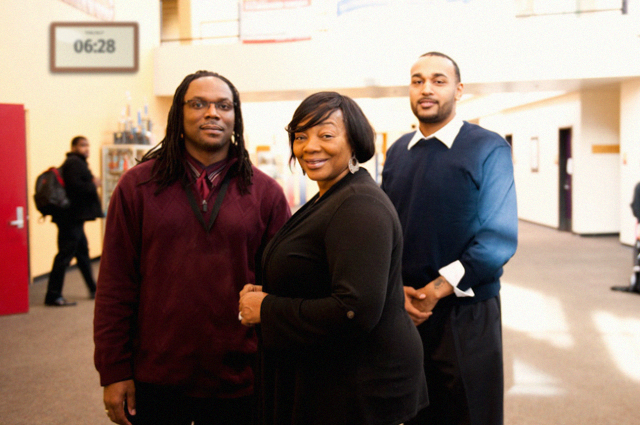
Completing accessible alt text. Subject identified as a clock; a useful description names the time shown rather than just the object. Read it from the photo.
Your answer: 6:28
